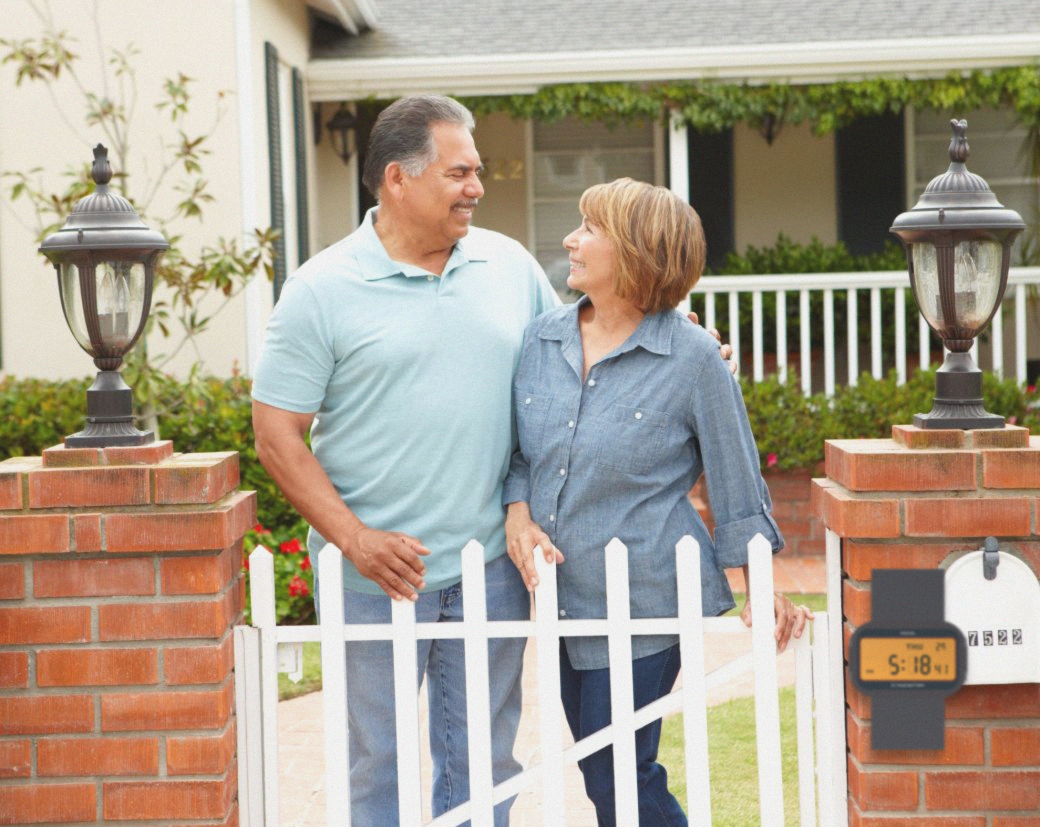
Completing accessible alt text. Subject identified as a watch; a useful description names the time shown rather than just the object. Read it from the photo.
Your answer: 5:18
